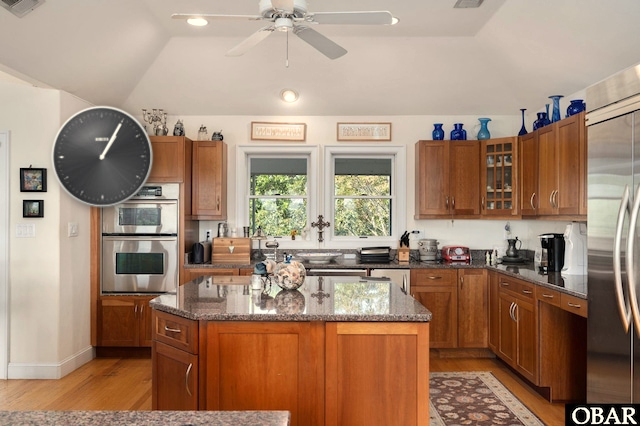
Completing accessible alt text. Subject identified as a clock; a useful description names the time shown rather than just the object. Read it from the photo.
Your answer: 1:05
